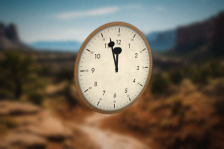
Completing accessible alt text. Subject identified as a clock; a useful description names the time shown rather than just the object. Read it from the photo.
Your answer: 11:57
